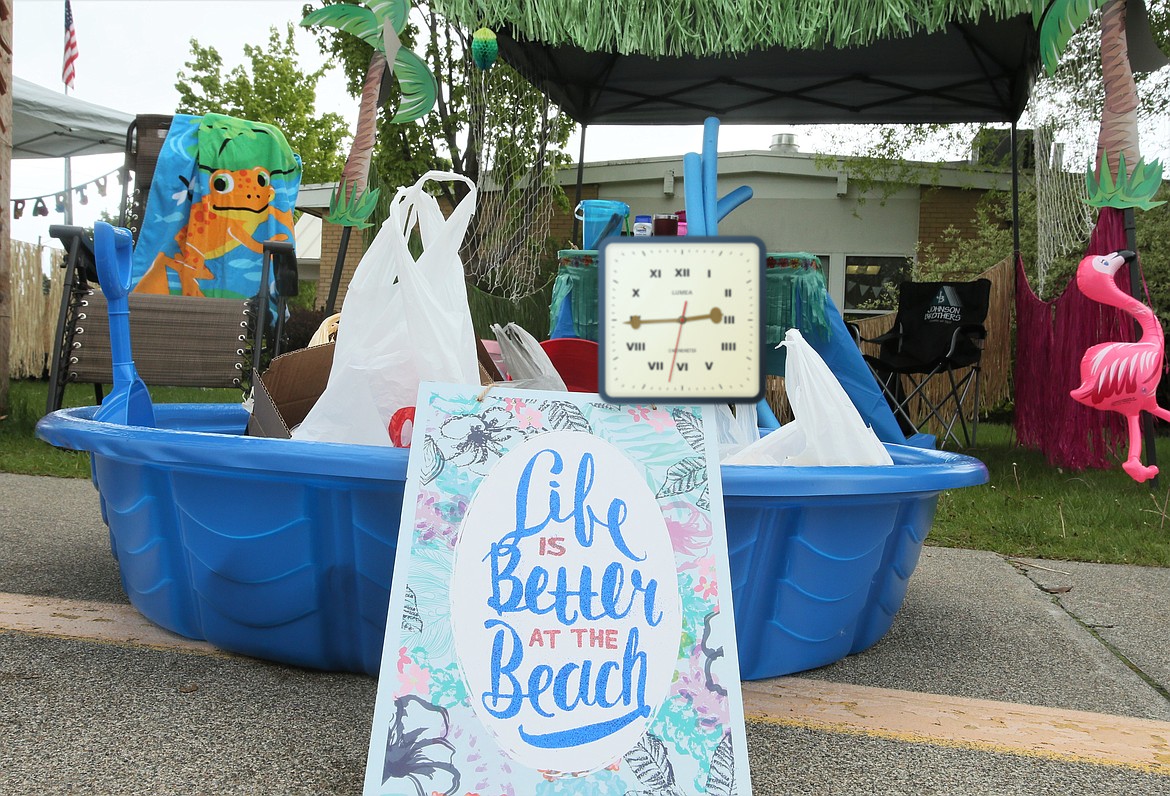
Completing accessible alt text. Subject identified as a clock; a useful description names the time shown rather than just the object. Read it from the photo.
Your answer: 2:44:32
